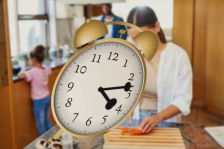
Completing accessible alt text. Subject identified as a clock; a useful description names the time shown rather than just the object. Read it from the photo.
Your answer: 4:13
